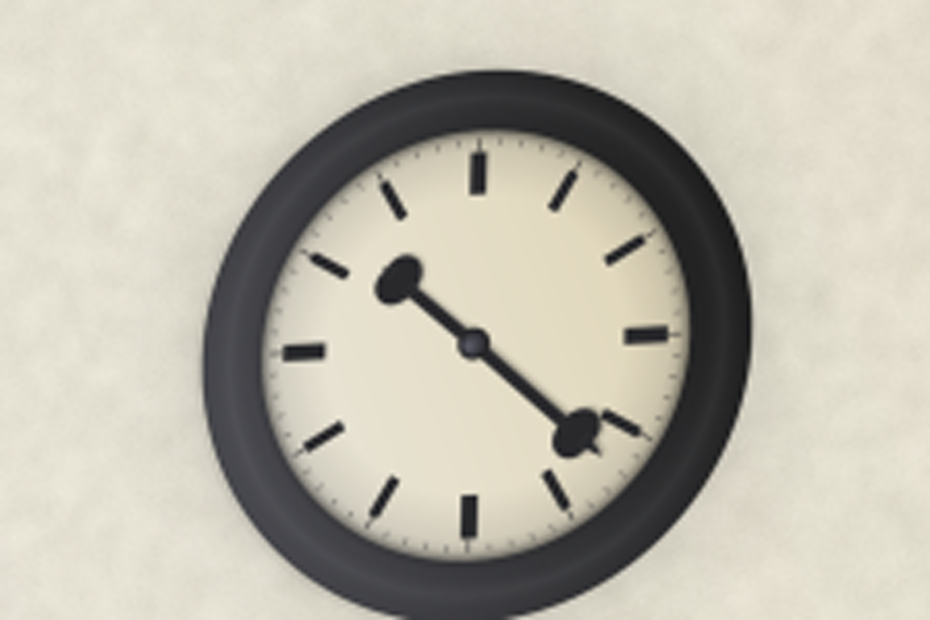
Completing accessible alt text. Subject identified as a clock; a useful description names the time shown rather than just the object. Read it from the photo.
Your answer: 10:22
